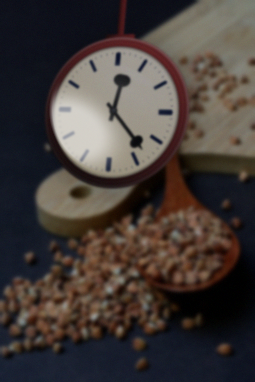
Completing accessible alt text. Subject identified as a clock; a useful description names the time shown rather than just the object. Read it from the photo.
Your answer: 12:23
